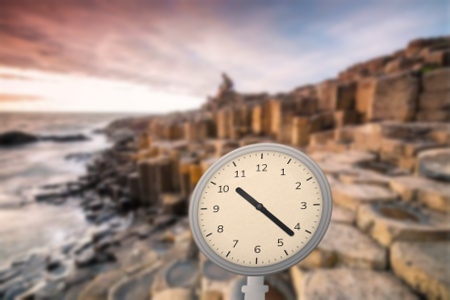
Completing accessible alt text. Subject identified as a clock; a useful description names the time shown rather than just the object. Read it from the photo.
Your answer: 10:22
